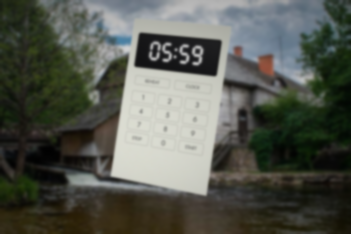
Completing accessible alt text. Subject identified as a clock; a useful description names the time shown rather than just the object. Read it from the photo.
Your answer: 5:59
